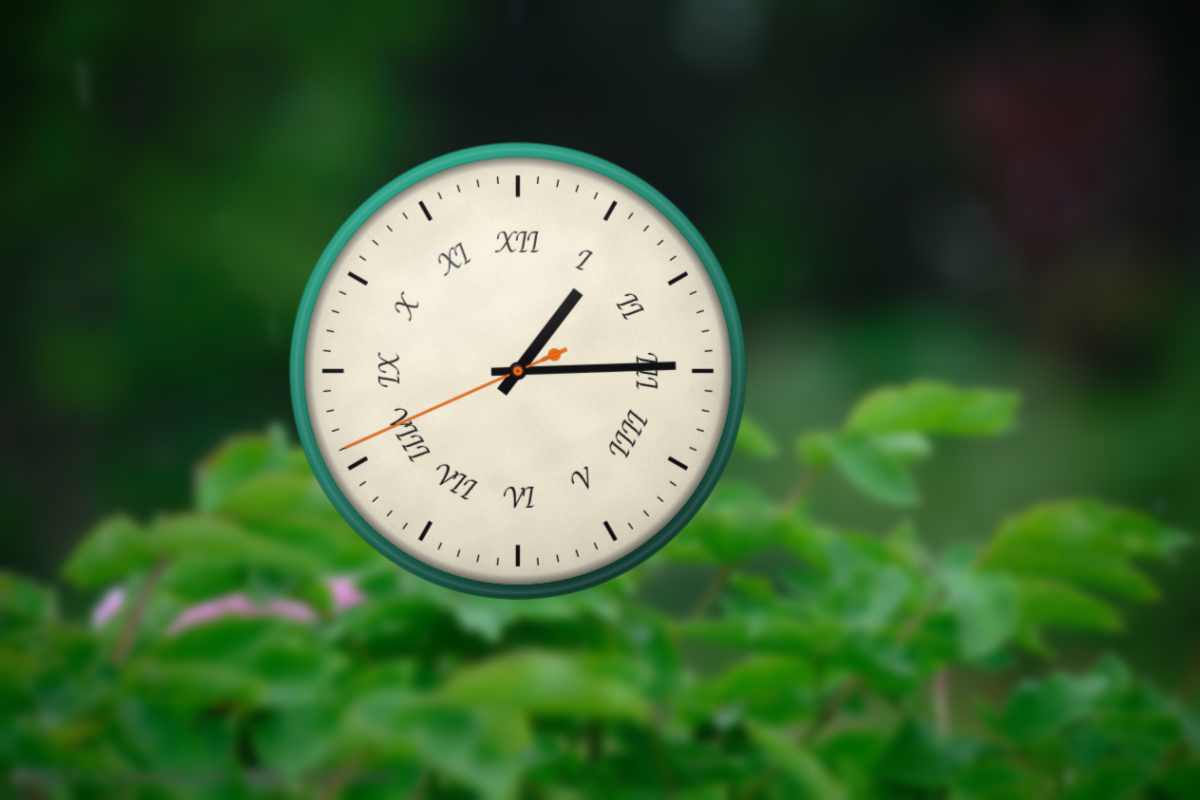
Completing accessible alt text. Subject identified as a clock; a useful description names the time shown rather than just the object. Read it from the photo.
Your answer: 1:14:41
